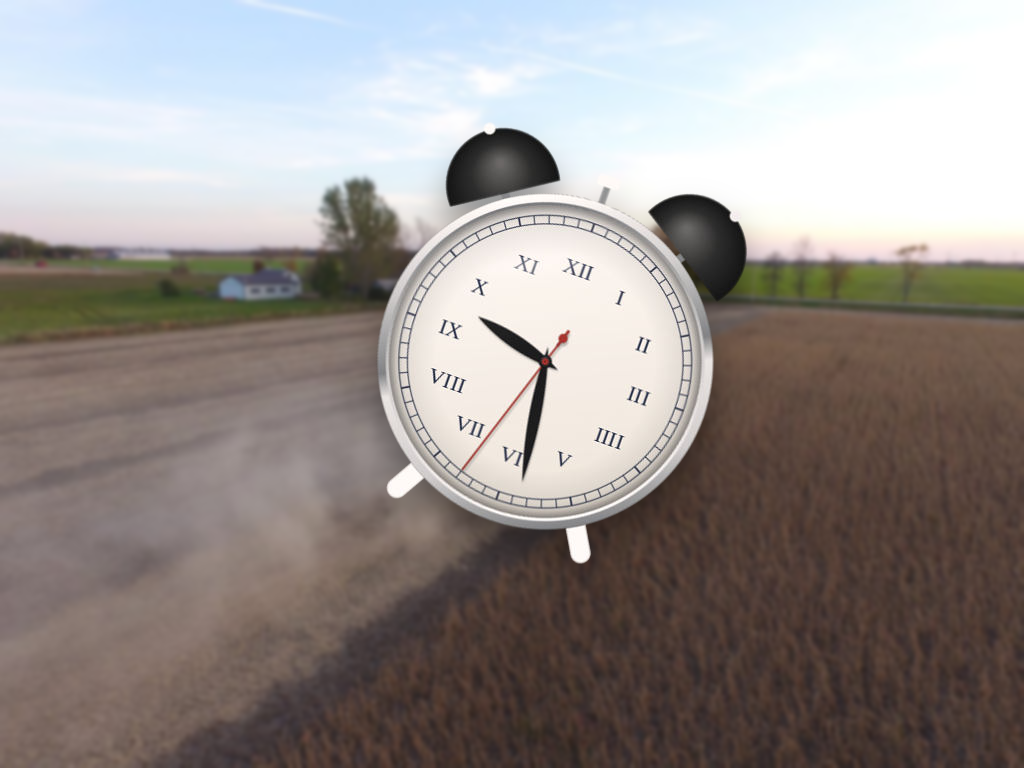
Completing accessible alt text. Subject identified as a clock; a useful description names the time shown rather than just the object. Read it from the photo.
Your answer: 9:28:33
